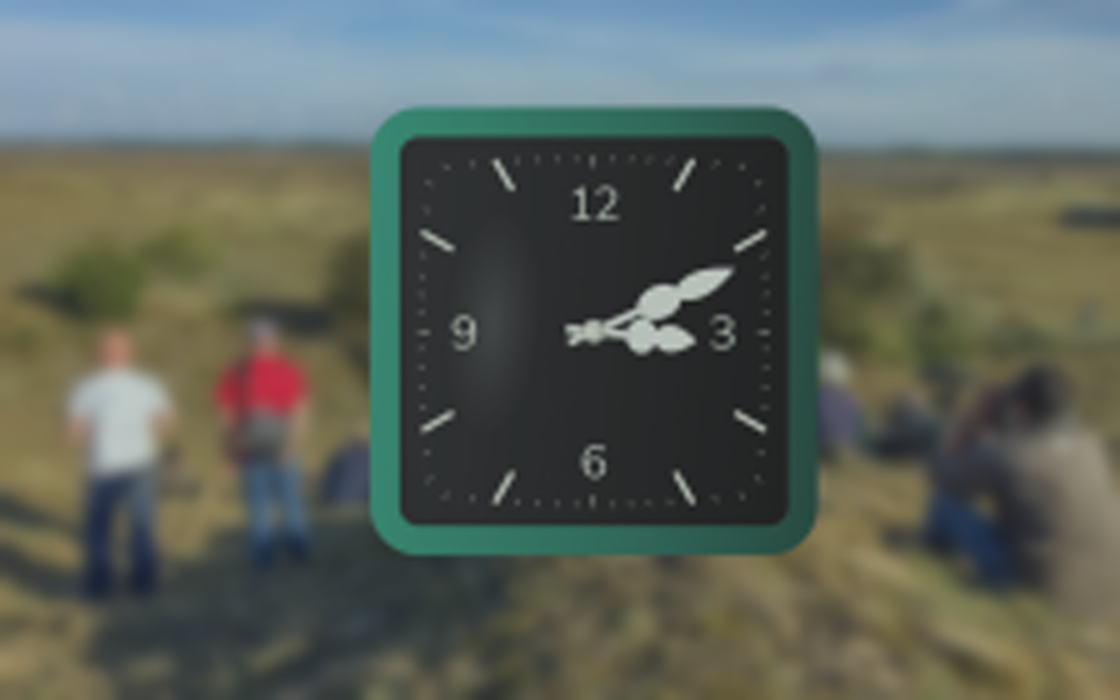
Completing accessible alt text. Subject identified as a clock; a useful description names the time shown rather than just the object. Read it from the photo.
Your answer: 3:11
